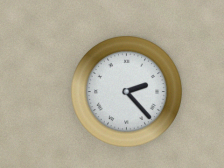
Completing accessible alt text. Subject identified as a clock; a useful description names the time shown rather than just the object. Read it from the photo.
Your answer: 2:23
